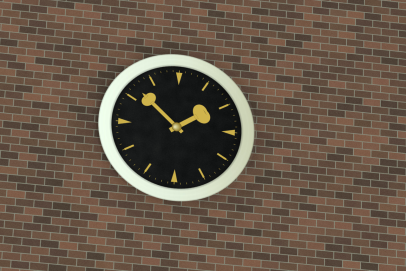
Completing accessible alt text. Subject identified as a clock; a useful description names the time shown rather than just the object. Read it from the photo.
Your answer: 1:52
